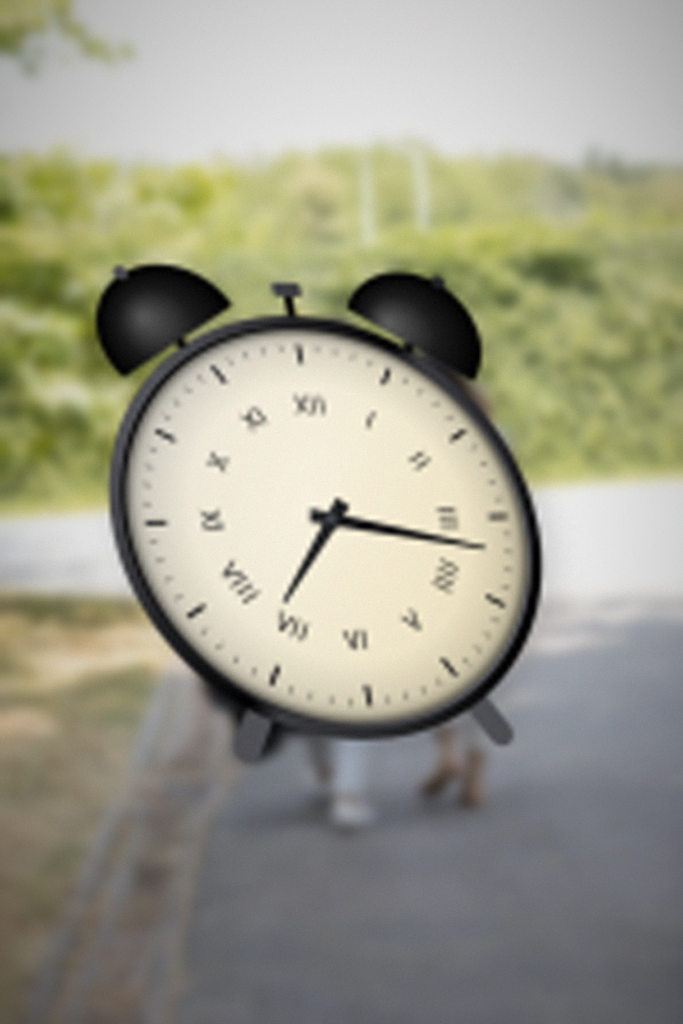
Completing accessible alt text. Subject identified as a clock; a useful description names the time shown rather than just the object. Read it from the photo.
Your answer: 7:17
